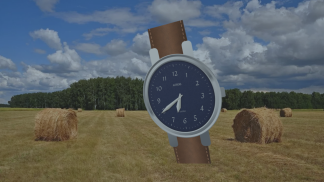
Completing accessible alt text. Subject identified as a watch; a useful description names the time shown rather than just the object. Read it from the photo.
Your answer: 6:40
